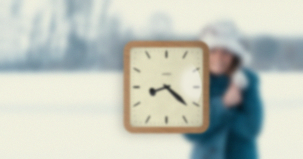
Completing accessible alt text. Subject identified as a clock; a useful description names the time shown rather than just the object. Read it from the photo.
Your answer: 8:22
